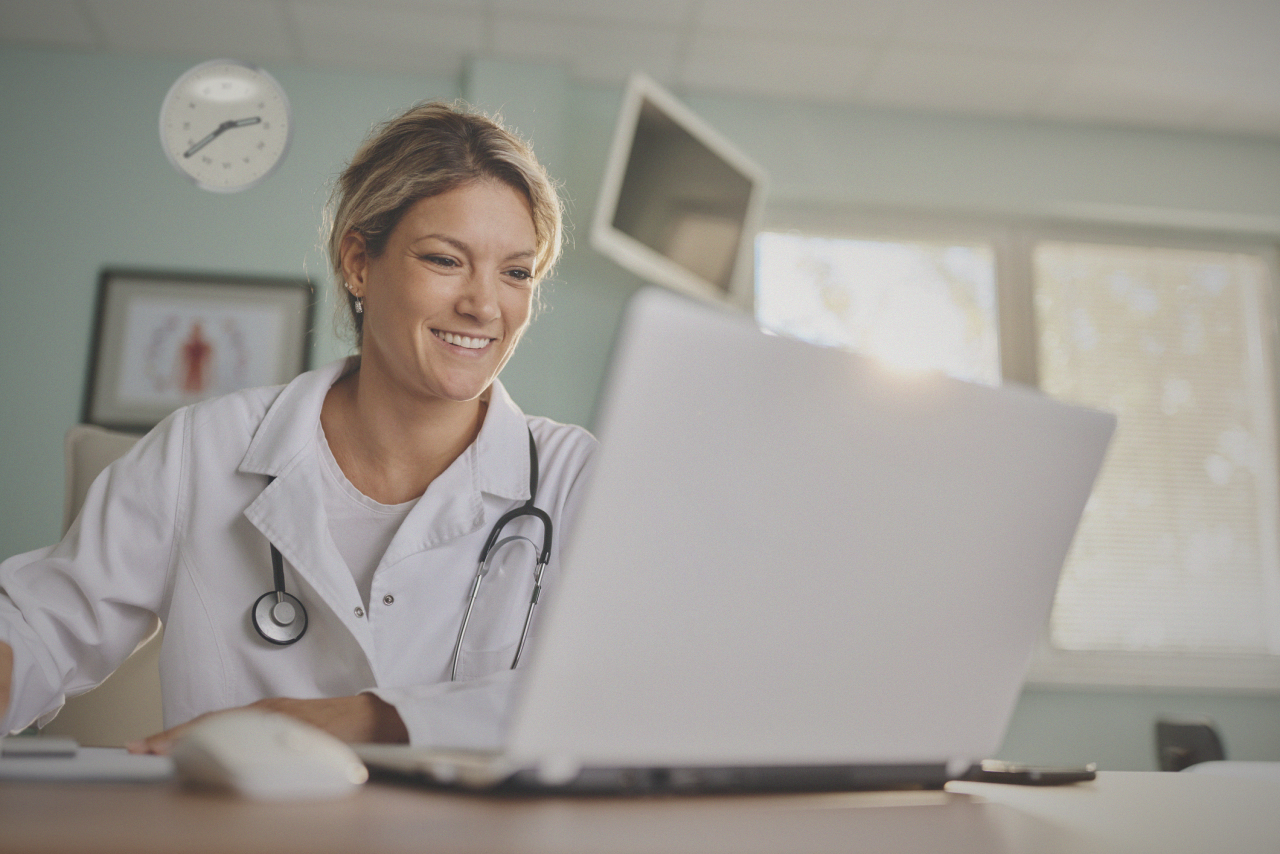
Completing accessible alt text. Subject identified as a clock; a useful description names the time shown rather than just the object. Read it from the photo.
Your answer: 2:39
